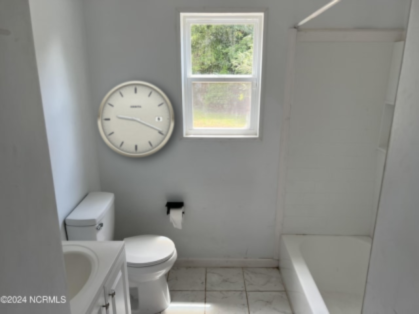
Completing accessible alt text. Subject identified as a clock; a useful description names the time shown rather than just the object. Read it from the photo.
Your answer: 9:19
